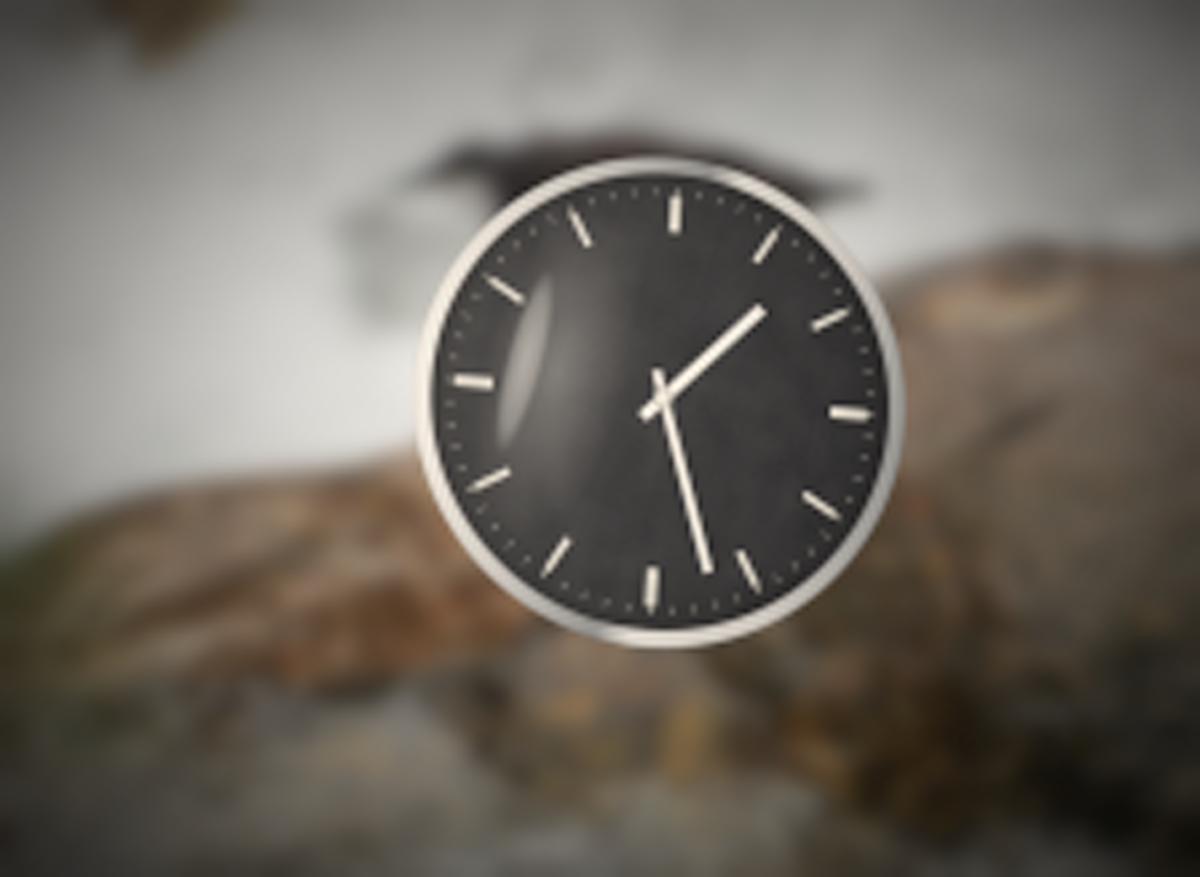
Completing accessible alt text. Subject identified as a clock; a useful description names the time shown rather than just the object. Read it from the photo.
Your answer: 1:27
